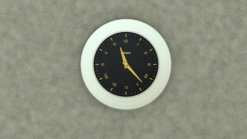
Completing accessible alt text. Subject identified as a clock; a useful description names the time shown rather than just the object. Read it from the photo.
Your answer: 11:23
